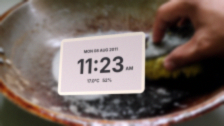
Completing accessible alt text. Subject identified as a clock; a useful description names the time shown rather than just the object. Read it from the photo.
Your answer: 11:23
